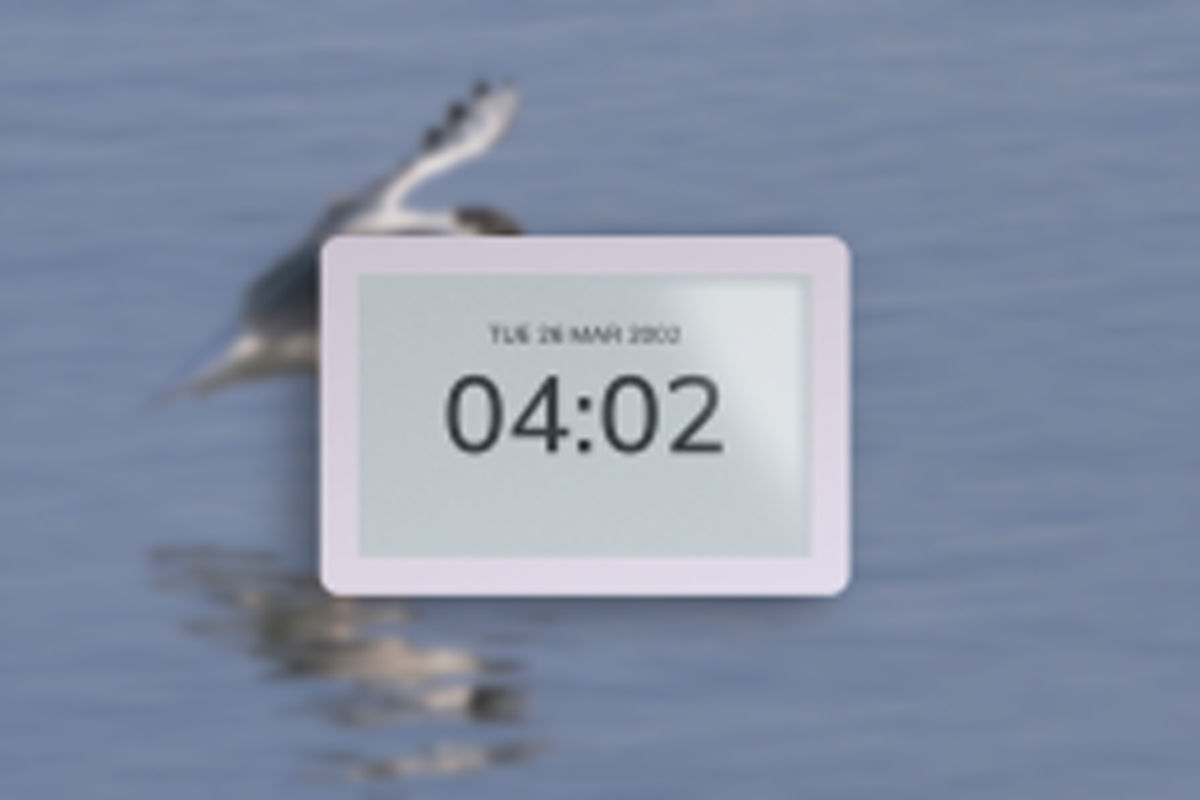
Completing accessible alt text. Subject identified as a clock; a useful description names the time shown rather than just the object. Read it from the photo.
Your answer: 4:02
